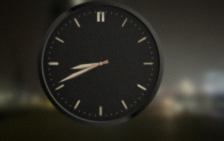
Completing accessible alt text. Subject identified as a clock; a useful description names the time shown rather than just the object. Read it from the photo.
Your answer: 8:41
